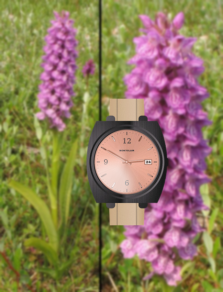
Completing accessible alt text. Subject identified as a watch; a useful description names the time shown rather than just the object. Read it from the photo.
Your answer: 2:50
